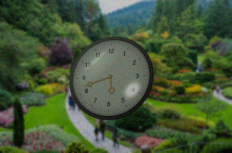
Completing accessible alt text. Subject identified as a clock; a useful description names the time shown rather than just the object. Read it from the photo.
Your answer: 5:42
